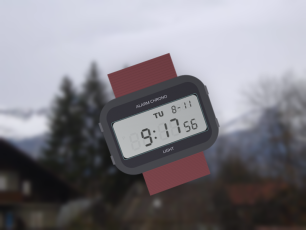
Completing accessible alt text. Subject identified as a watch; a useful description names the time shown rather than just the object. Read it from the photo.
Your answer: 9:17:56
